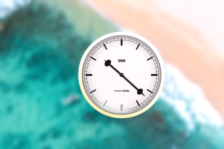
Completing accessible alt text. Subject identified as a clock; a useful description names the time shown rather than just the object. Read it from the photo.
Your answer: 10:22
